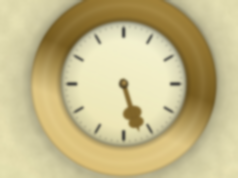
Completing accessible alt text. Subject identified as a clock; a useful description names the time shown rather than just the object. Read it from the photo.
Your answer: 5:27
